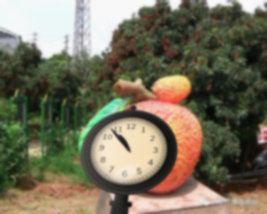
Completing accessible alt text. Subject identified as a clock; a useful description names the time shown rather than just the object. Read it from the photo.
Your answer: 10:53
